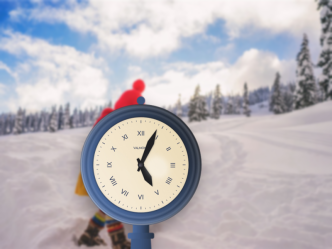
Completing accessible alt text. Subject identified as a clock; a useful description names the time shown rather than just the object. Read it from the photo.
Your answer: 5:04
